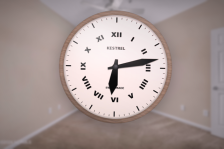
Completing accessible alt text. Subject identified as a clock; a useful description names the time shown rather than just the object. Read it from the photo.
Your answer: 6:13
